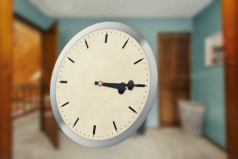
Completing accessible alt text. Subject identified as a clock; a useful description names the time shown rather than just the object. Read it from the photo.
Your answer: 3:15
